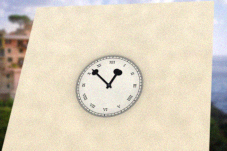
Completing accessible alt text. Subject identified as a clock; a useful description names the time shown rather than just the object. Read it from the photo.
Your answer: 12:52
